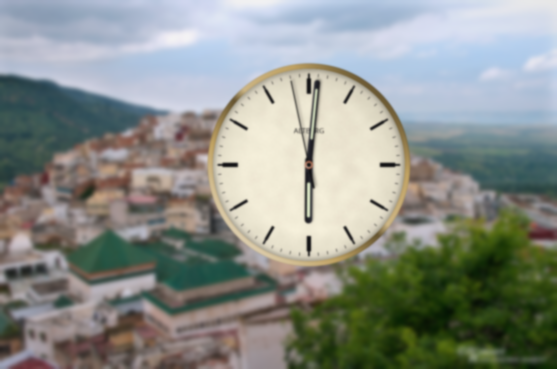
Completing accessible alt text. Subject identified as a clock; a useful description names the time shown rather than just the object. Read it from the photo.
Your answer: 6:00:58
